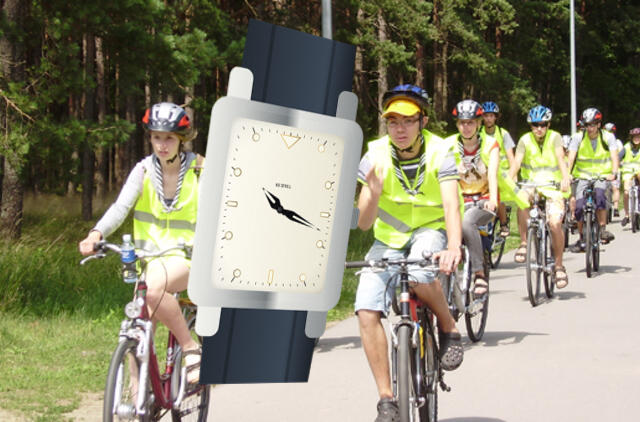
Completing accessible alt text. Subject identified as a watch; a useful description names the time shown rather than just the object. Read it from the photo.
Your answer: 10:18
